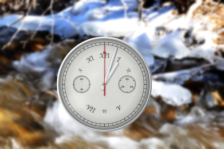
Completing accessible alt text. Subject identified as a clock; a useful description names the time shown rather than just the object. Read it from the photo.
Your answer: 1:03
